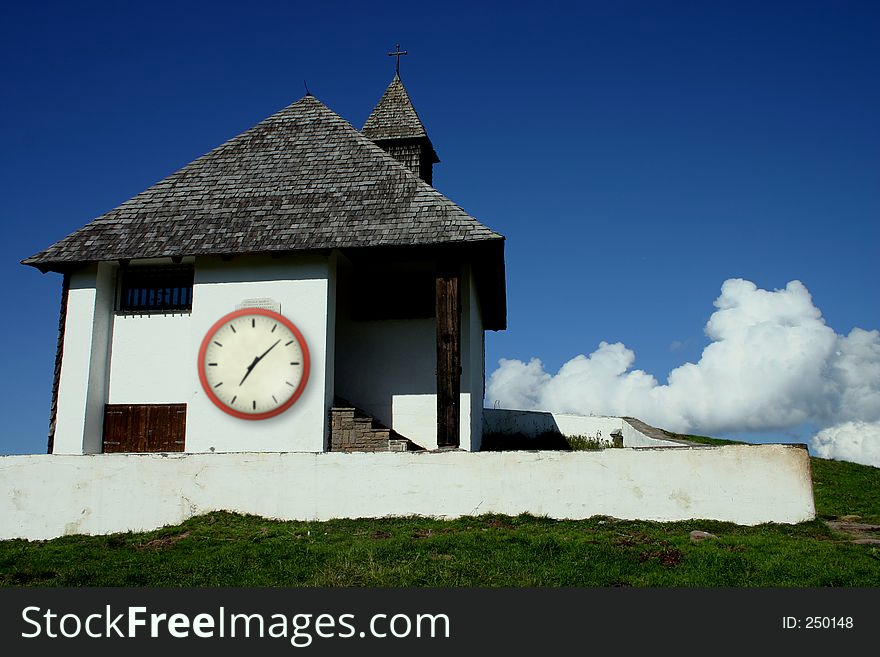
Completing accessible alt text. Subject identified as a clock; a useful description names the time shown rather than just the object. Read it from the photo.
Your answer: 7:08
